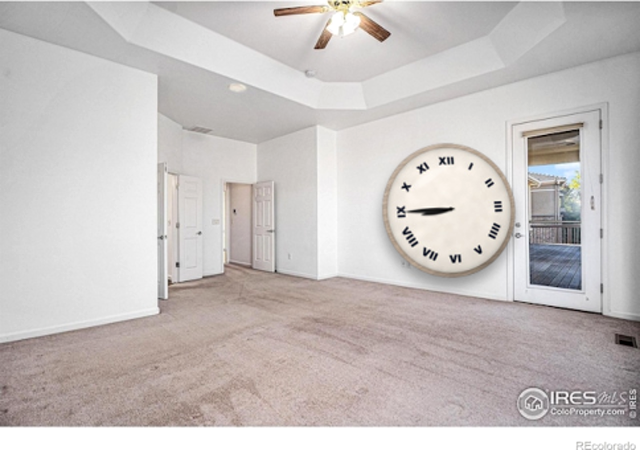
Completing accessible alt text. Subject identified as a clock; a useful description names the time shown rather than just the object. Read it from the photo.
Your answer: 8:45
